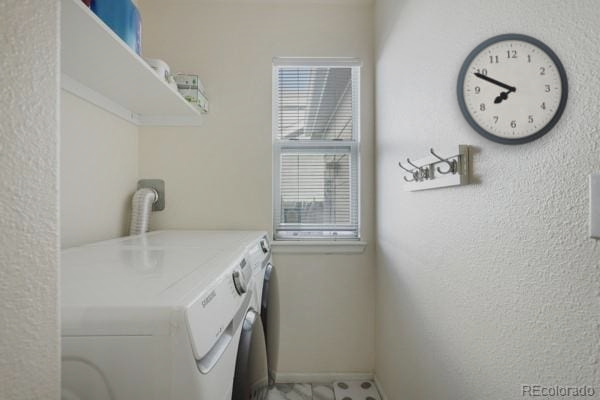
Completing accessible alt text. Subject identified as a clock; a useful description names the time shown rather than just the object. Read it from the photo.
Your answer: 7:49
